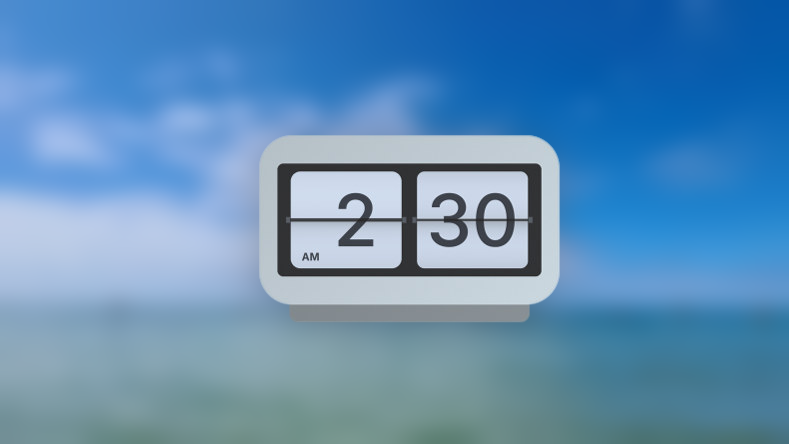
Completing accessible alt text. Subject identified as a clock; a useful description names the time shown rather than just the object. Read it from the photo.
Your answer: 2:30
